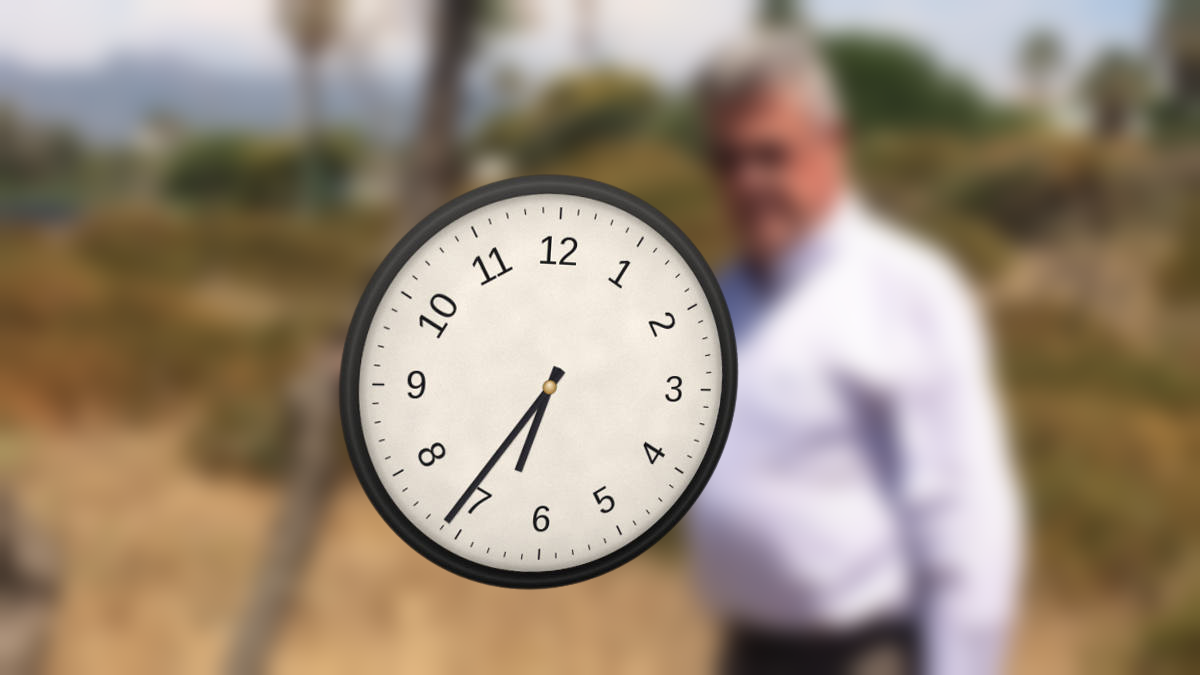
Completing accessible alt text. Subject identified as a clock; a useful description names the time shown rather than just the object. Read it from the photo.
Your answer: 6:36
